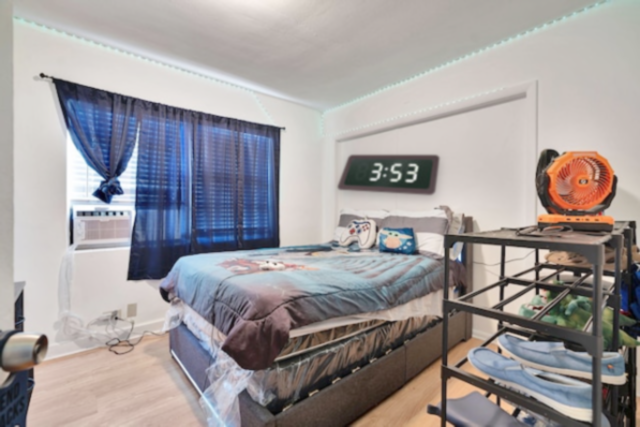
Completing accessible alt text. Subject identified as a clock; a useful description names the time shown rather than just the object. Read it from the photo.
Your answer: 3:53
